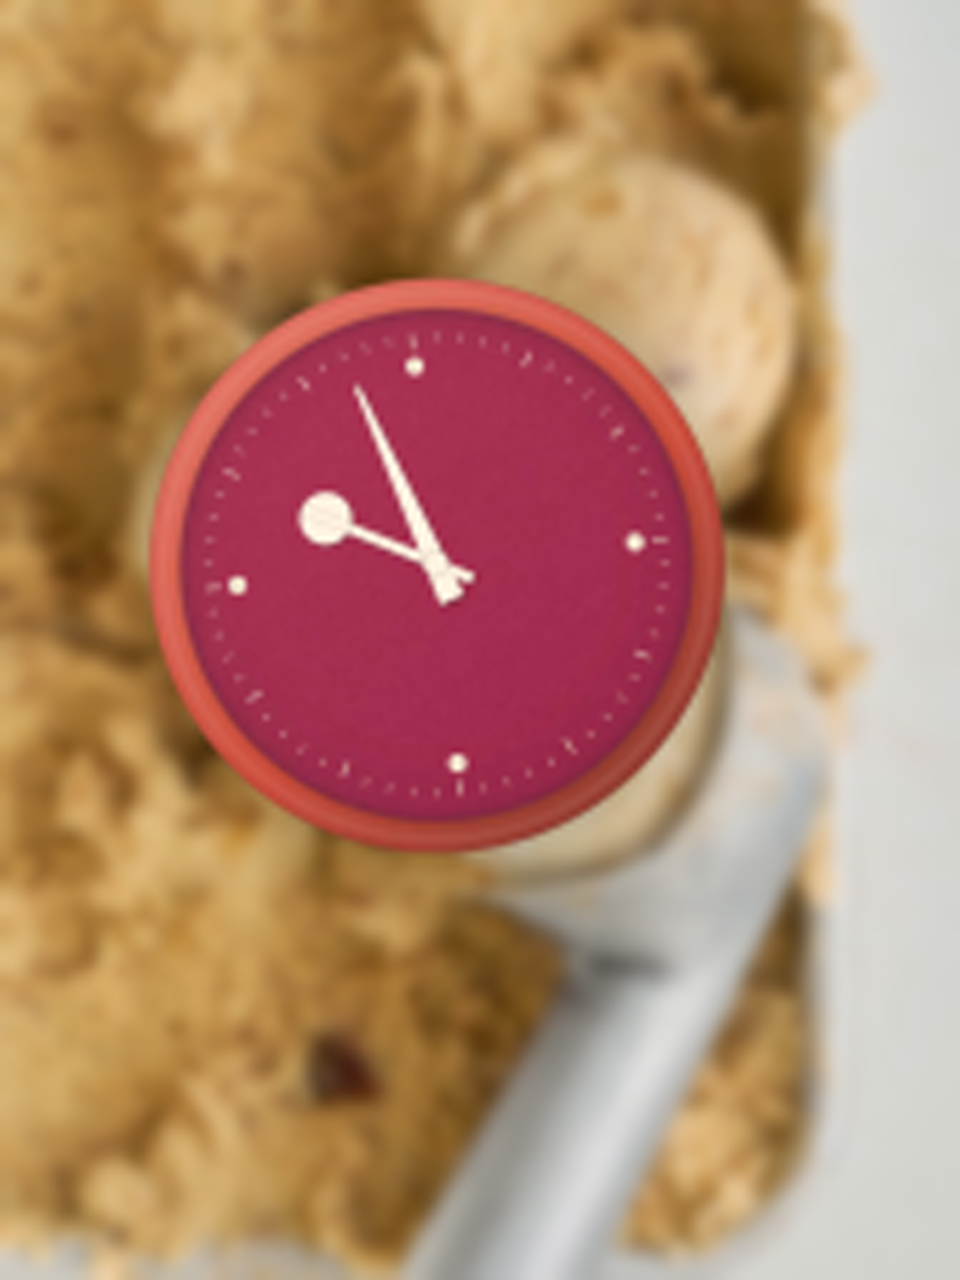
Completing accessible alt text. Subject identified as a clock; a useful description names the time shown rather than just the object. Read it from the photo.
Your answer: 9:57
